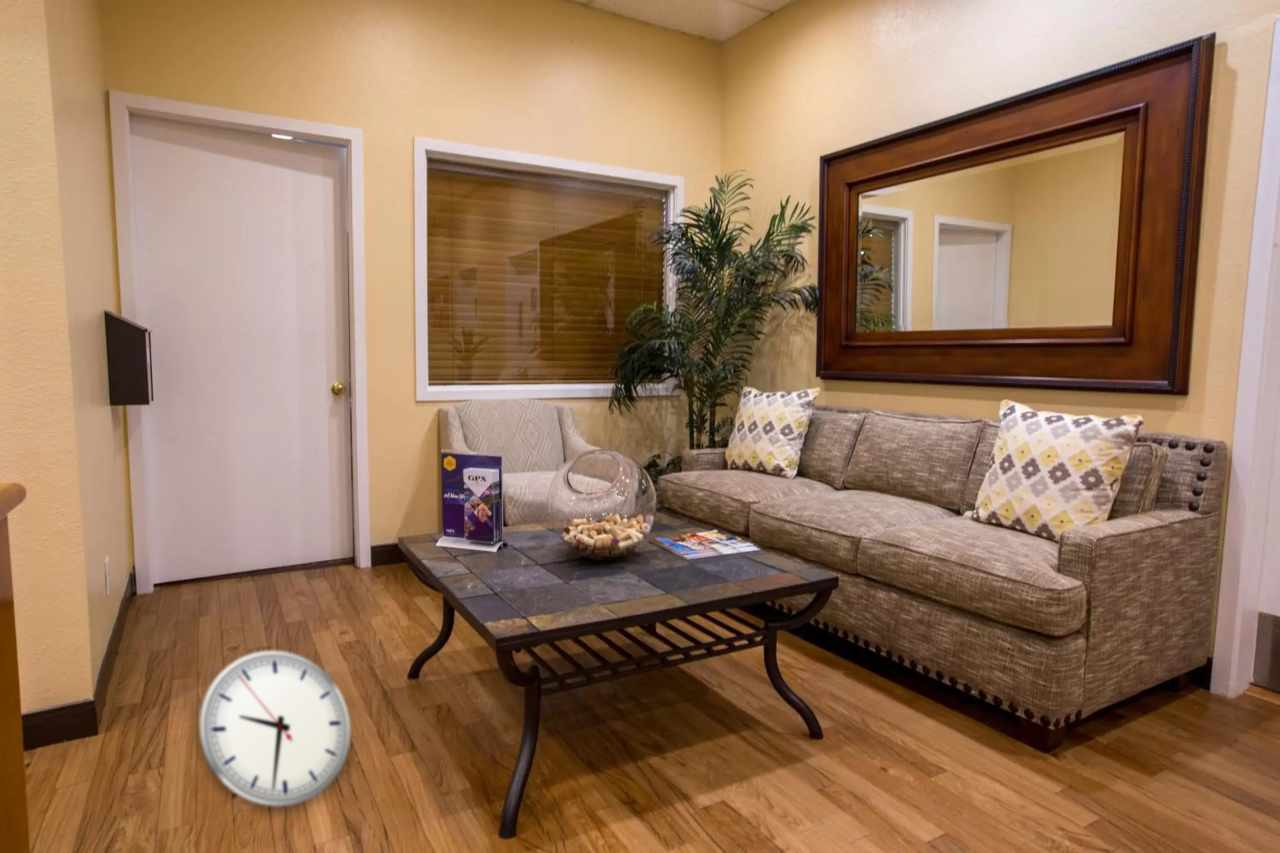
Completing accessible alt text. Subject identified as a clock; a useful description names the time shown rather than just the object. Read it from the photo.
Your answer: 9:31:54
